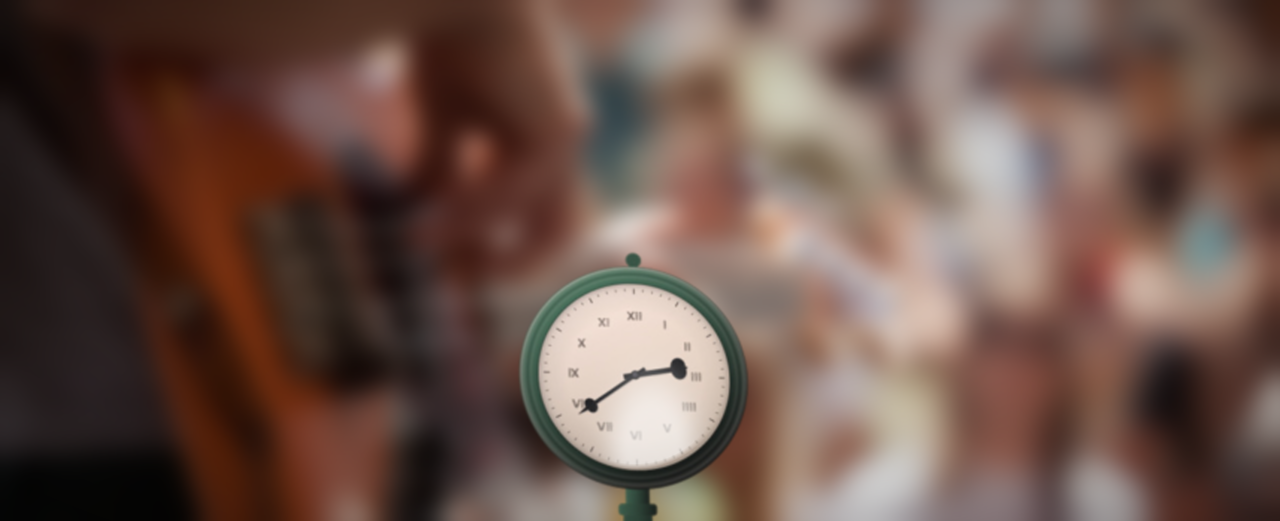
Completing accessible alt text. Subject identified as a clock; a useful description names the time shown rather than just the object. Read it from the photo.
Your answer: 2:39
